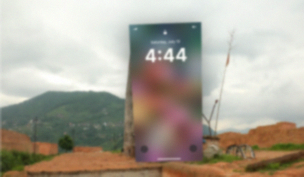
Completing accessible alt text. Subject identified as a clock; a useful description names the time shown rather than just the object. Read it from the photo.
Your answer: 4:44
